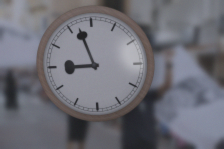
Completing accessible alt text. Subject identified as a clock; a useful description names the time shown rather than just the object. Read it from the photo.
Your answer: 8:57
